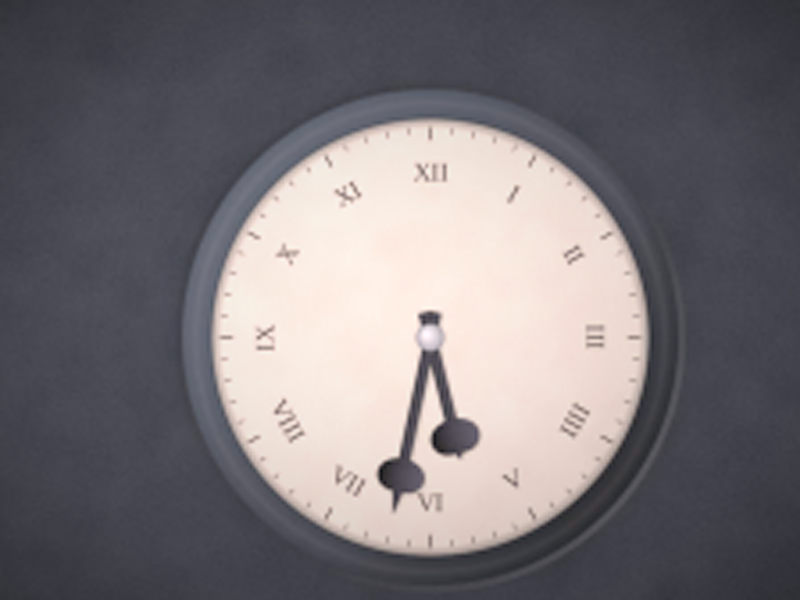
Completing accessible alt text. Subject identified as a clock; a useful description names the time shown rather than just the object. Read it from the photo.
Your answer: 5:32
